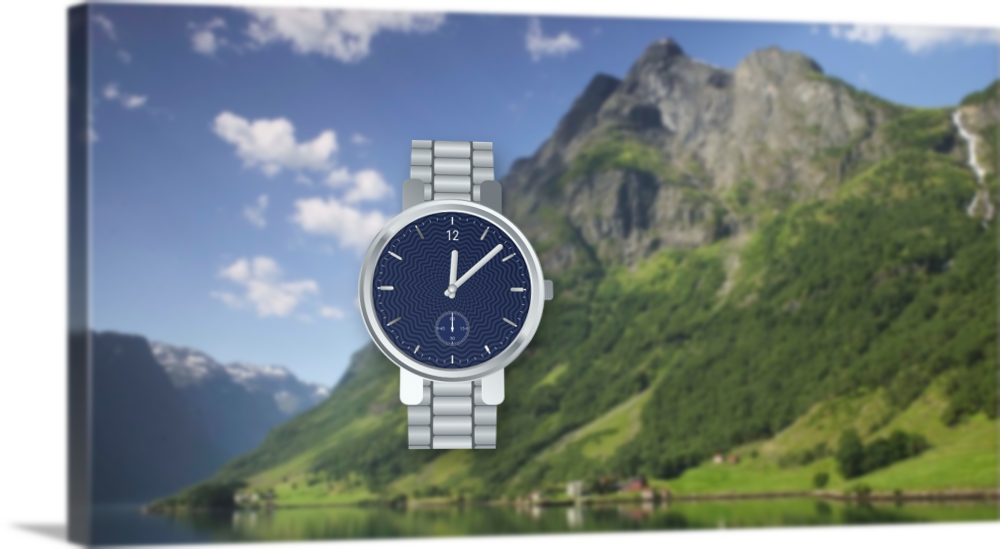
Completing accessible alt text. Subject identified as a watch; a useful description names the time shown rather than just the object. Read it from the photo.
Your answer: 12:08
